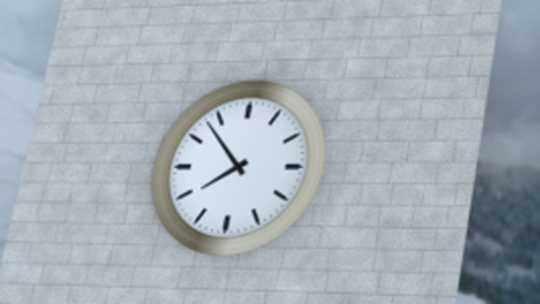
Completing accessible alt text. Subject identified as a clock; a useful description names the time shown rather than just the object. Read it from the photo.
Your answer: 7:53
